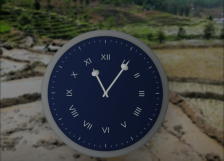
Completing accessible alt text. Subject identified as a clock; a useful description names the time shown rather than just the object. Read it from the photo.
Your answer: 11:06
